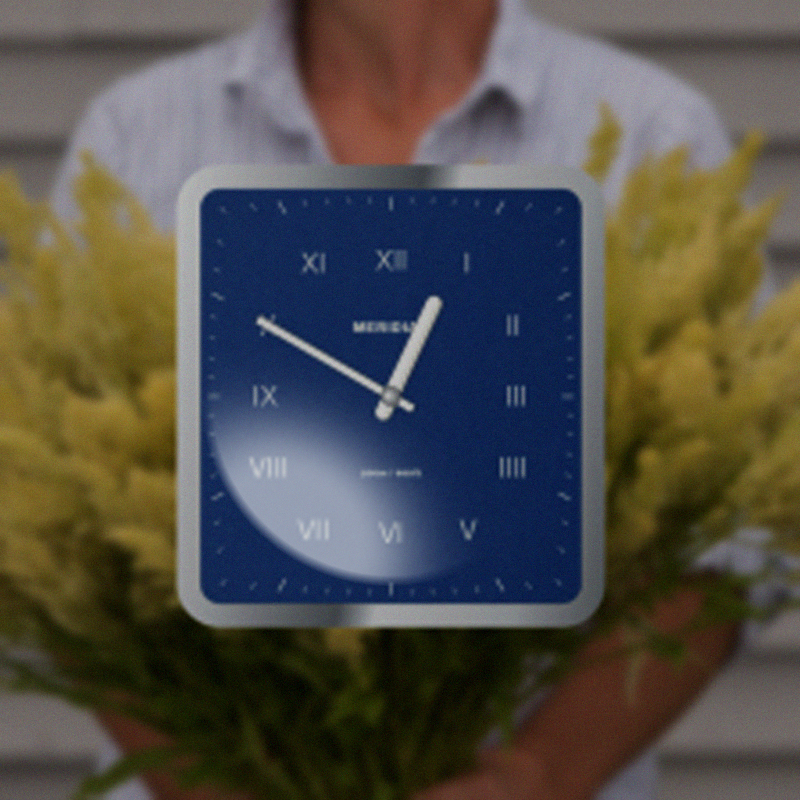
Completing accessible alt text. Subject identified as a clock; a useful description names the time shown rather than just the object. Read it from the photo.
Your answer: 12:50
